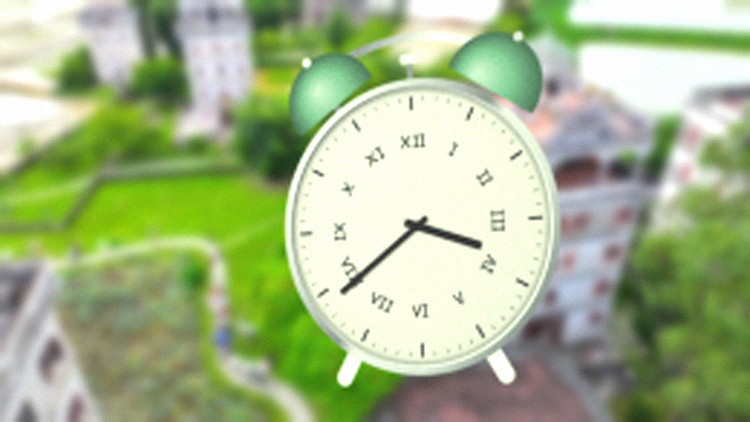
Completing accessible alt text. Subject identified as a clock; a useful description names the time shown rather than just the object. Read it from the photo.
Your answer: 3:39
